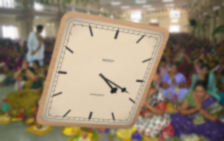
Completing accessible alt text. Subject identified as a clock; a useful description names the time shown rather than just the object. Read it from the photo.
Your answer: 4:19
